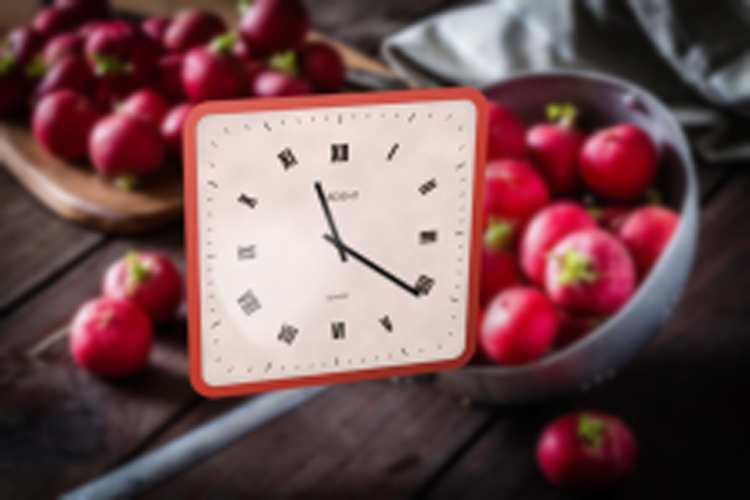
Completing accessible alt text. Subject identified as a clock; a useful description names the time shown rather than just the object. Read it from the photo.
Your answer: 11:21
